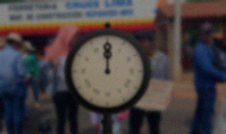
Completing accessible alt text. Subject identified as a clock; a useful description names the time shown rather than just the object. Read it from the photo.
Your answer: 12:00
